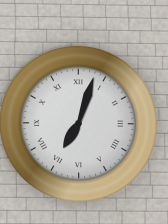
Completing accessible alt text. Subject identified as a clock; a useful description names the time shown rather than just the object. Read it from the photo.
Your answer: 7:03
